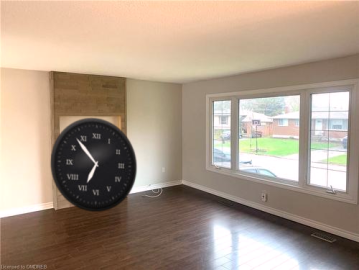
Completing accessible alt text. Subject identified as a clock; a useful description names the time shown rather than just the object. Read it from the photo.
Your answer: 6:53
